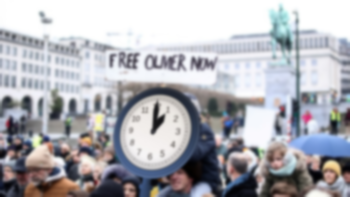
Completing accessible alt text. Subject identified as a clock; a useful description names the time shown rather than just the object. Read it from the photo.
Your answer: 1:00
